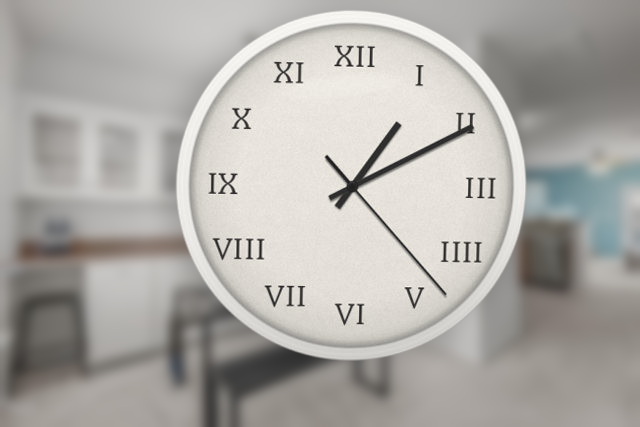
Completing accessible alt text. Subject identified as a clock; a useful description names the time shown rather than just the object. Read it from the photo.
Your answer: 1:10:23
